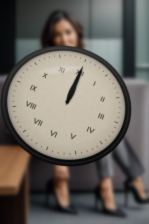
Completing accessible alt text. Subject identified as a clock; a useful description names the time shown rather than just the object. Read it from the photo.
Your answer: 12:00
